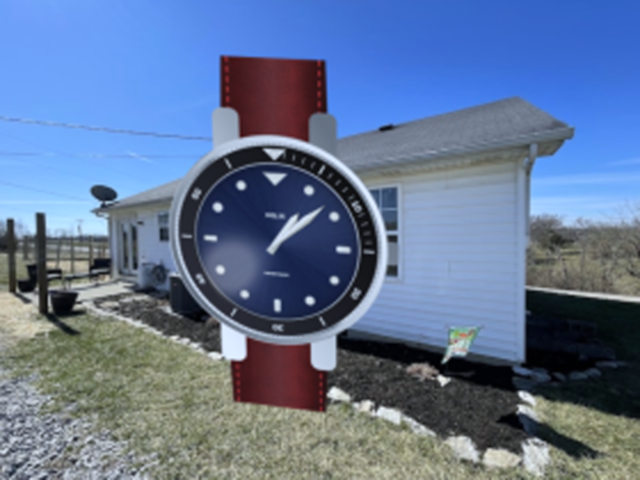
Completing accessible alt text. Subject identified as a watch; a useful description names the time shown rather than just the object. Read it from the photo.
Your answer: 1:08
